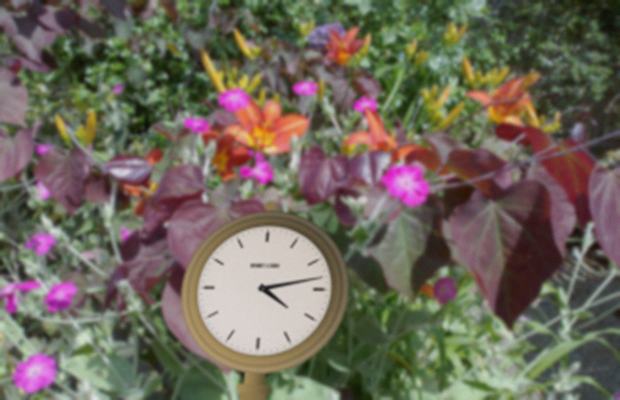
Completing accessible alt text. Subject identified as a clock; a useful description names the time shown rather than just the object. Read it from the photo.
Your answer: 4:13
